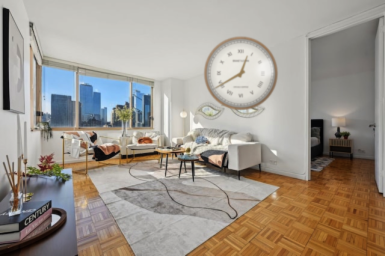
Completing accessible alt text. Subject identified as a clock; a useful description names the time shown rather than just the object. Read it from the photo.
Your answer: 12:40
